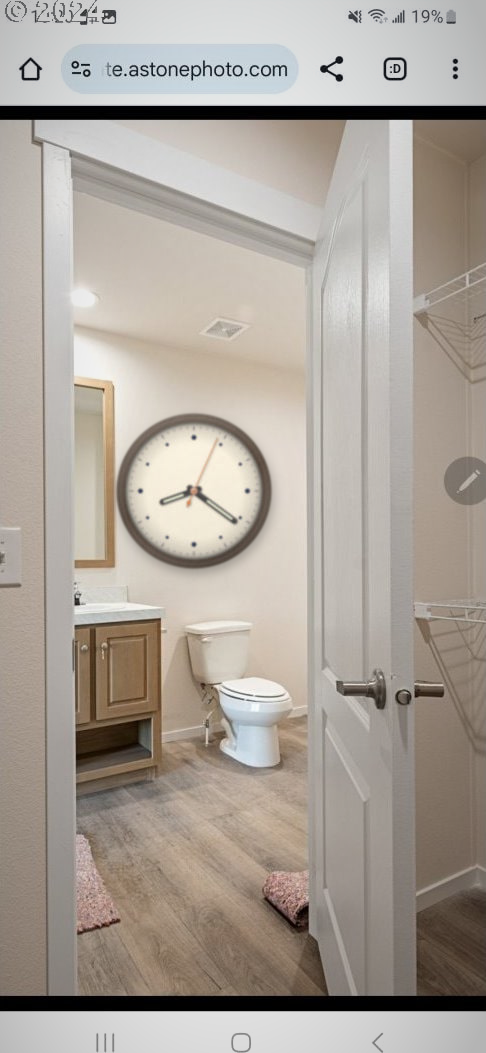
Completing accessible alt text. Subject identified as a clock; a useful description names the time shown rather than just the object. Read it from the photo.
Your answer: 8:21:04
